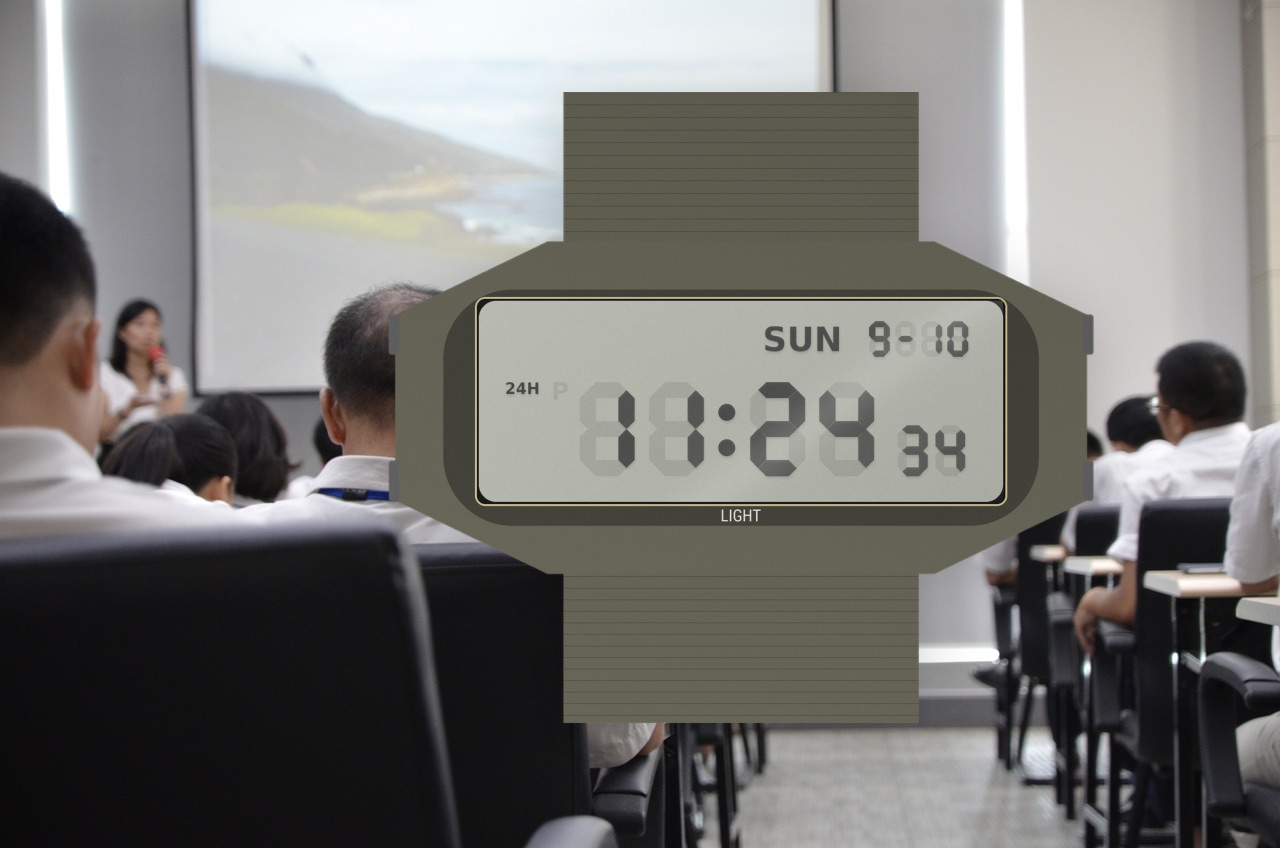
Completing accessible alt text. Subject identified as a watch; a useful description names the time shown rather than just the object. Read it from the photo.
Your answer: 11:24:34
